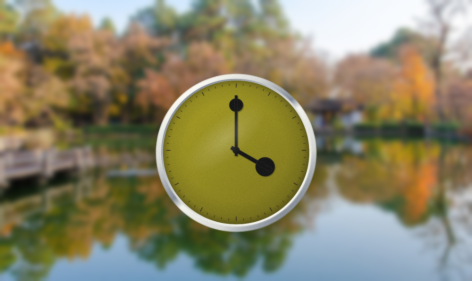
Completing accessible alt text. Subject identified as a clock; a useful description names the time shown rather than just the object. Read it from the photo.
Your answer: 4:00
